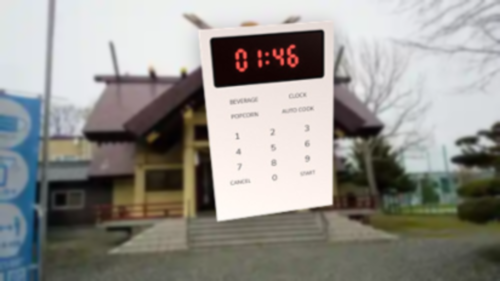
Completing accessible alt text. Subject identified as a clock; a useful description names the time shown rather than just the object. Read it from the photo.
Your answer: 1:46
